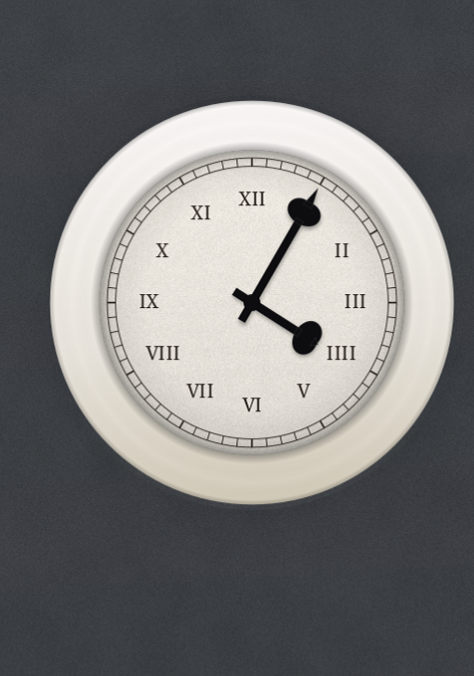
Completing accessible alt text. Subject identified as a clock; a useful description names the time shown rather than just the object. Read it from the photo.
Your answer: 4:05
